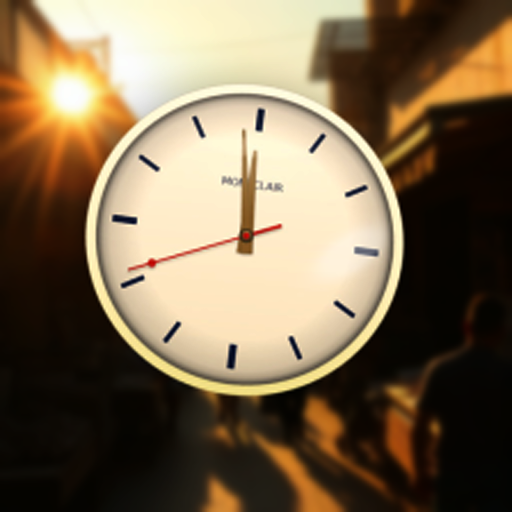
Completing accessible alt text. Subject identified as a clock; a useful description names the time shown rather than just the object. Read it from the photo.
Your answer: 11:58:41
